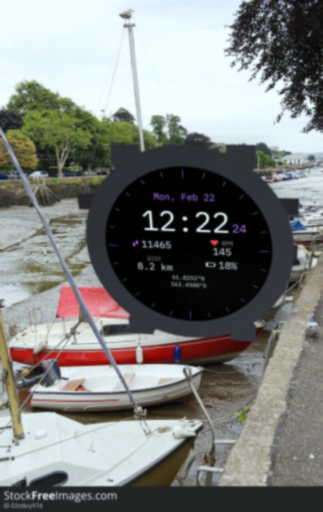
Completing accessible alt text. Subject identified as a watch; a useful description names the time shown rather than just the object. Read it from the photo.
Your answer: 12:22:24
